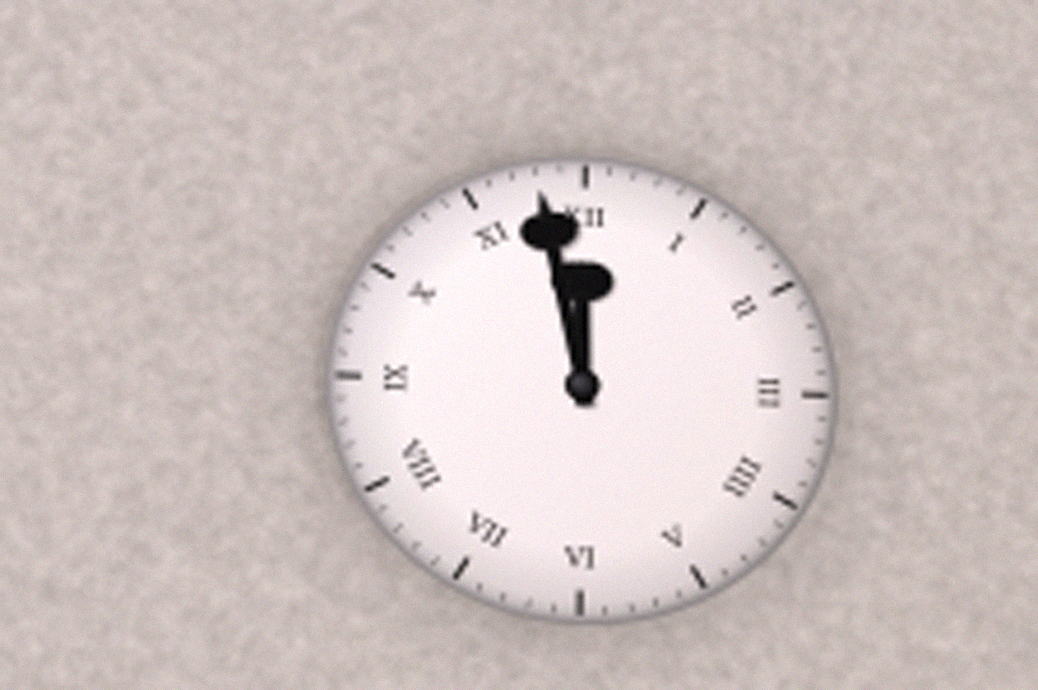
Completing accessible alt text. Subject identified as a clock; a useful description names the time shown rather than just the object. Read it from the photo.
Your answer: 11:58
